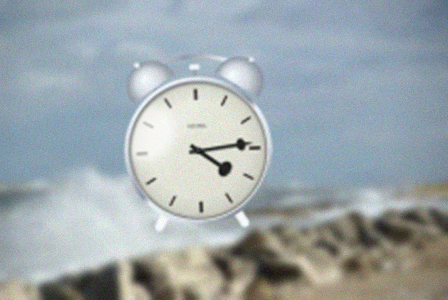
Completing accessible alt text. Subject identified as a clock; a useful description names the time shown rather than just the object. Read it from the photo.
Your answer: 4:14
